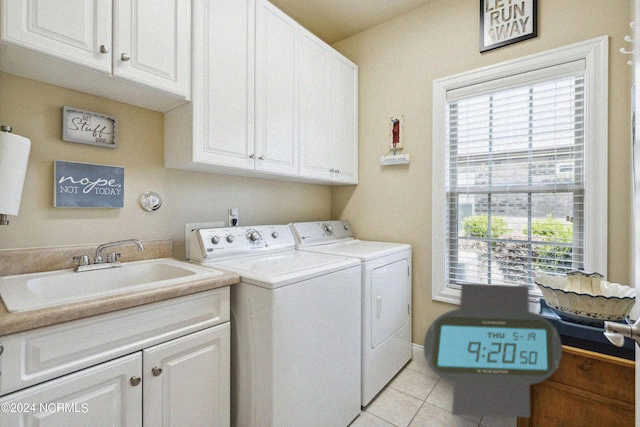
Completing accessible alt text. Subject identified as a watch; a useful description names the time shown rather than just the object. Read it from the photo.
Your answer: 9:20:50
